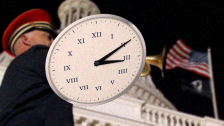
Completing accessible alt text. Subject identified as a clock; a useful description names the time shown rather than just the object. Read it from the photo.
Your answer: 3:10
